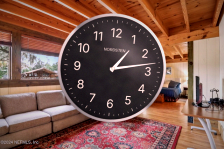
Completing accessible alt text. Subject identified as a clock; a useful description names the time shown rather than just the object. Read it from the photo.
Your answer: 1:13
